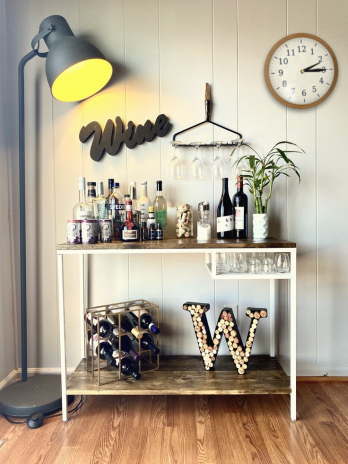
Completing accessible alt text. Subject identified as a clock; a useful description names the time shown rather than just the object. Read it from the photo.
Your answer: 2:15
